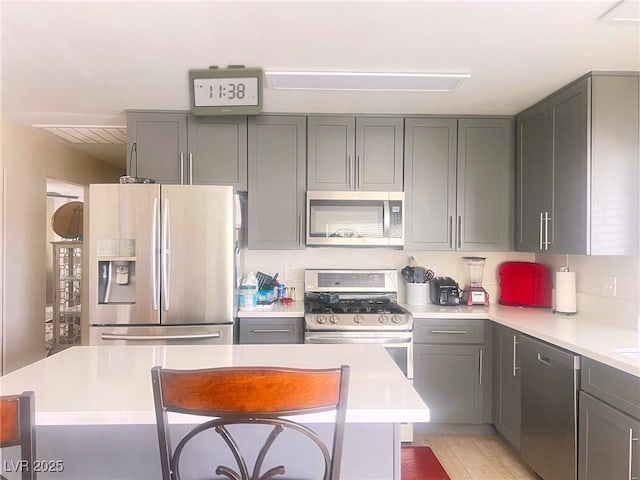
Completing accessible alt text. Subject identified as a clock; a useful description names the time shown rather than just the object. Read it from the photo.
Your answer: 11:38
